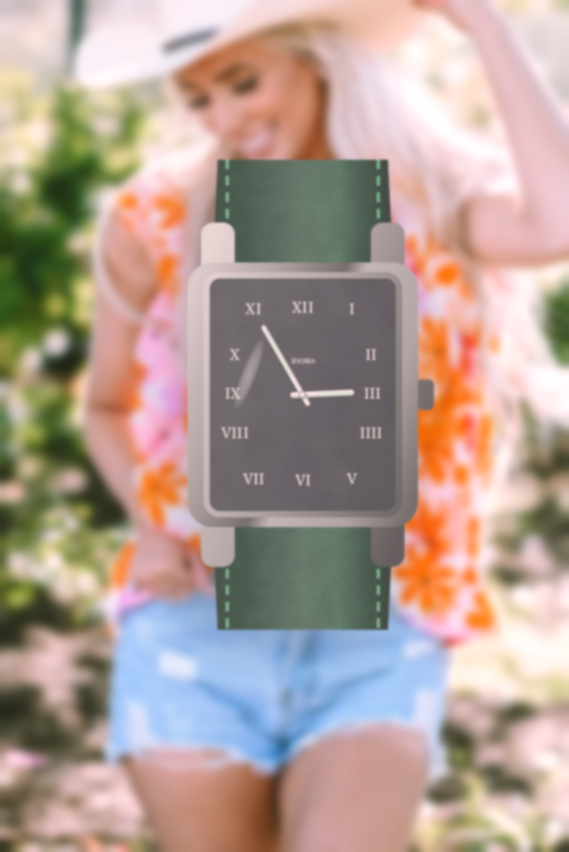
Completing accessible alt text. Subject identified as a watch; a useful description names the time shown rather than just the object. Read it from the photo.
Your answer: 2:55
